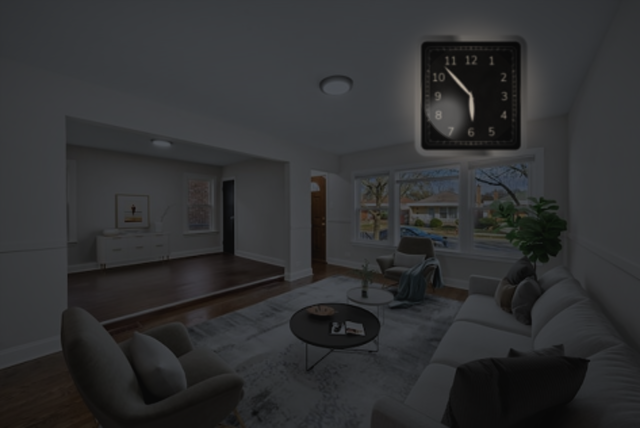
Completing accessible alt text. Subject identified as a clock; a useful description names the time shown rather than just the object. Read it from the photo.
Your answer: 5:53
